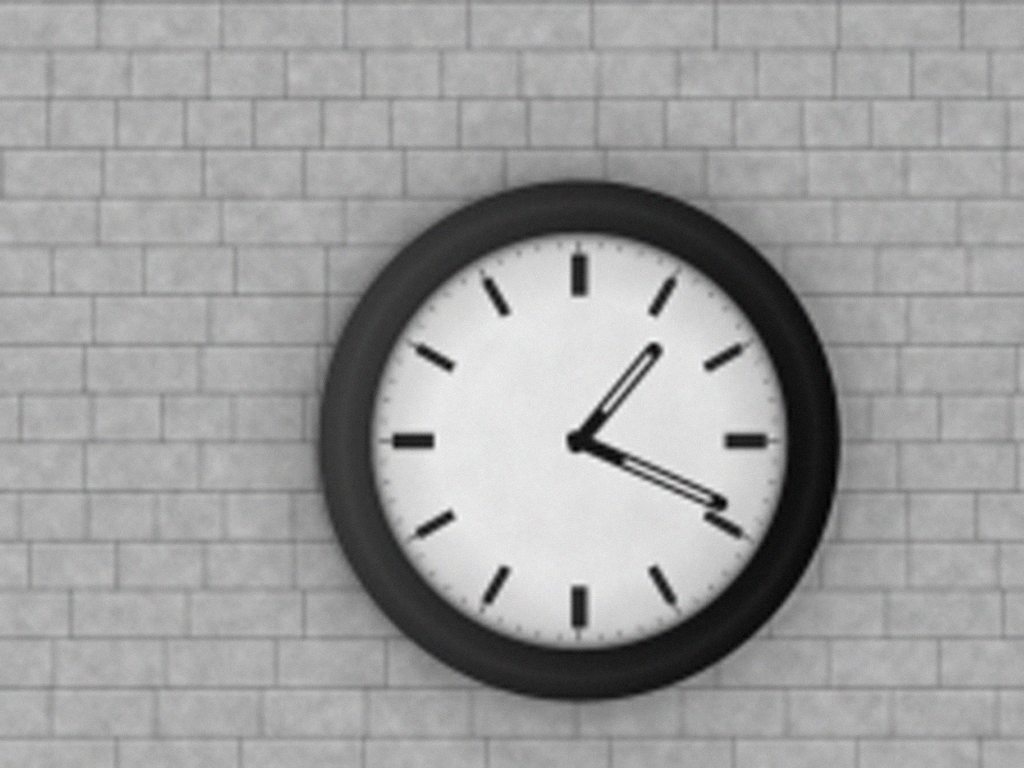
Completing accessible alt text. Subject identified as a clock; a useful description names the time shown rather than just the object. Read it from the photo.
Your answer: 1:19
